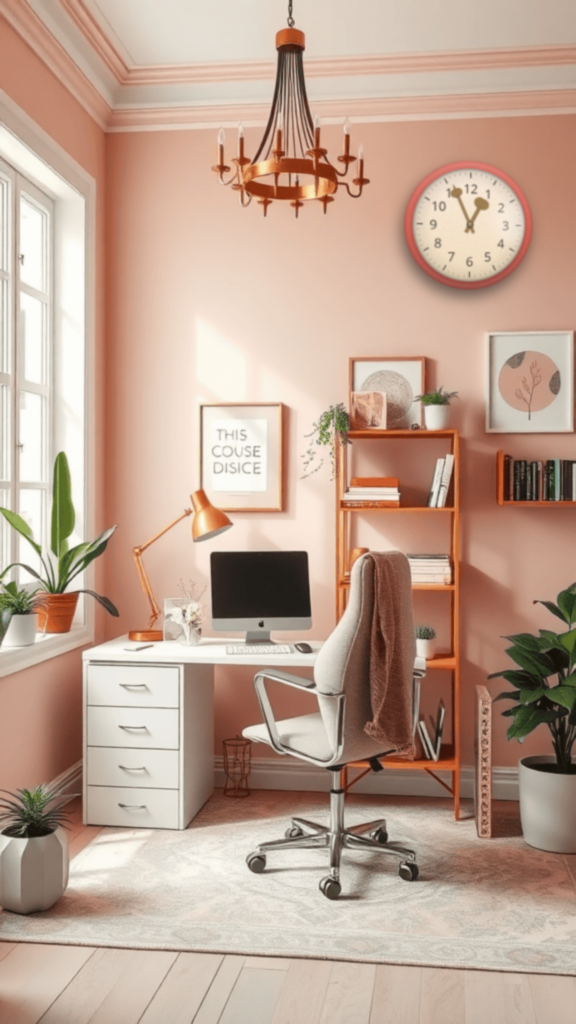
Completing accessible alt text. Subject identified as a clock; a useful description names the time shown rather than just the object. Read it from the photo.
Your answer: 12:56
